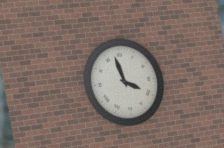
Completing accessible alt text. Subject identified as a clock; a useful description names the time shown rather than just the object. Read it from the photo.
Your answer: 3:58
